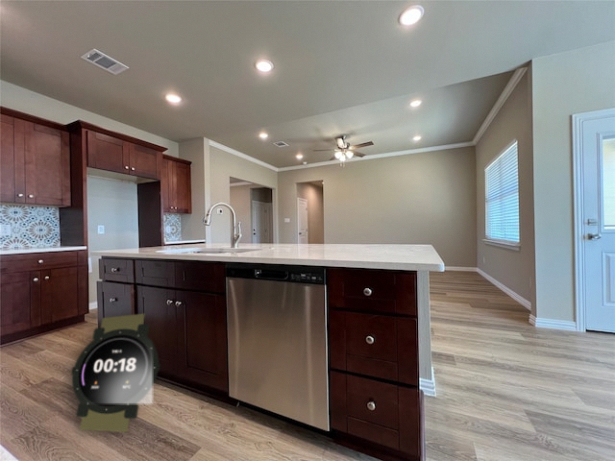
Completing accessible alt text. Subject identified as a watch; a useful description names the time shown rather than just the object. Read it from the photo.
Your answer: 0:18
